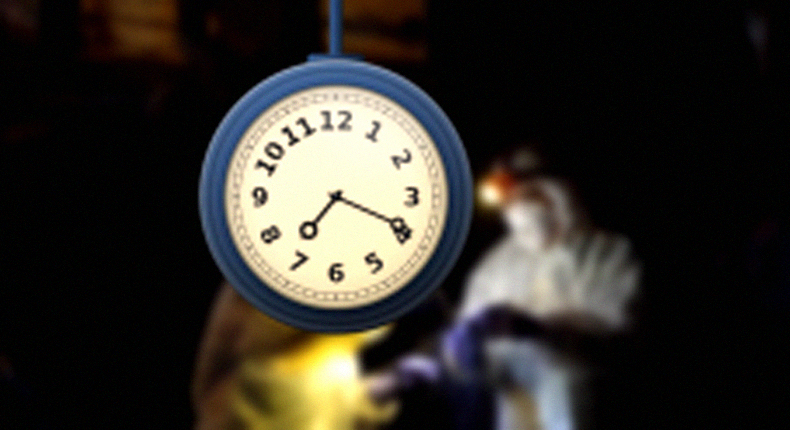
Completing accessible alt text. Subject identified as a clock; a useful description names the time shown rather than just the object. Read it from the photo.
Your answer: 7:19
